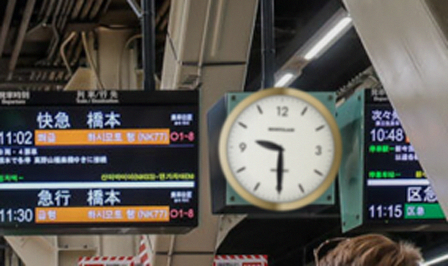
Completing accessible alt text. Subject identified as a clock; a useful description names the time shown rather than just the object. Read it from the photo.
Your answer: 9:30
